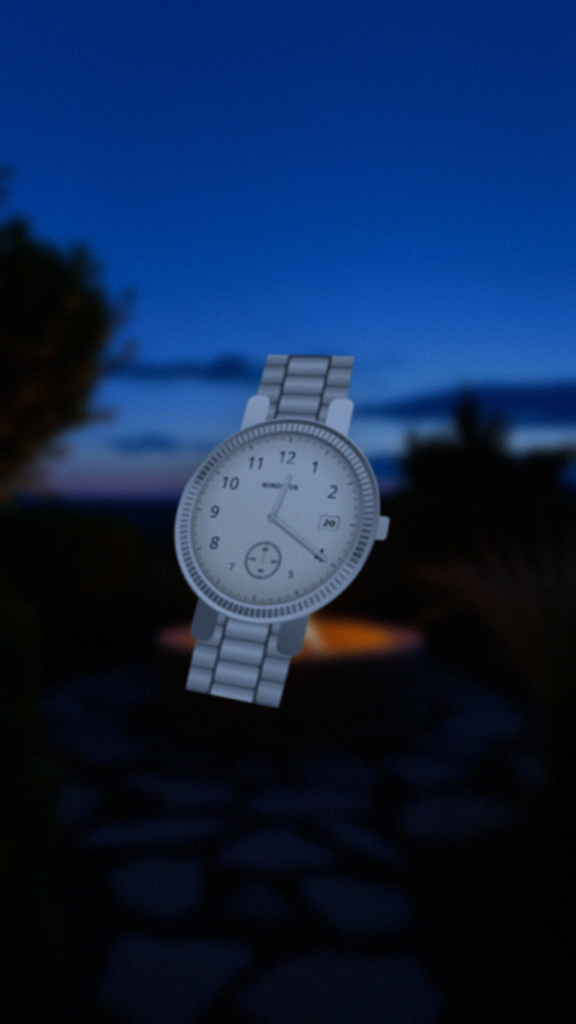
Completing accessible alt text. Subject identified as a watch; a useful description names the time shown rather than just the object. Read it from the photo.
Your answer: 12:20
